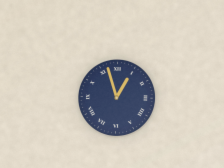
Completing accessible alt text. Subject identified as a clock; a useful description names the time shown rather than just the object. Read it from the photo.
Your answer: 12:57
